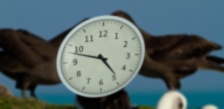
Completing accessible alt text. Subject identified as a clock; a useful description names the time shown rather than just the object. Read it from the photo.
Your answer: 4:48
